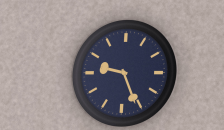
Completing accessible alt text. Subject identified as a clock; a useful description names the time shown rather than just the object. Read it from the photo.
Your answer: 9:26
